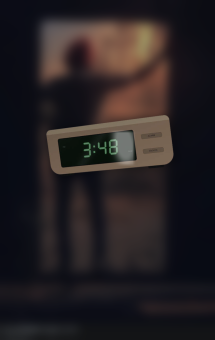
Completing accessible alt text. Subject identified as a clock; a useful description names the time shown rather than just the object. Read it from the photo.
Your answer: 3:48
